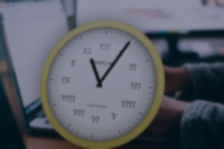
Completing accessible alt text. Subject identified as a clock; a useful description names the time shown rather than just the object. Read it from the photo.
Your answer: 11:05
